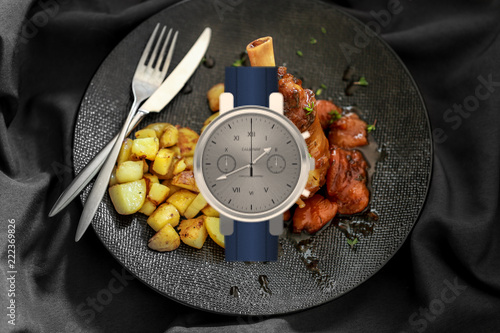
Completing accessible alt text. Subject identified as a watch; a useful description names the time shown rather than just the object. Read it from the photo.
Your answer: 1:41
